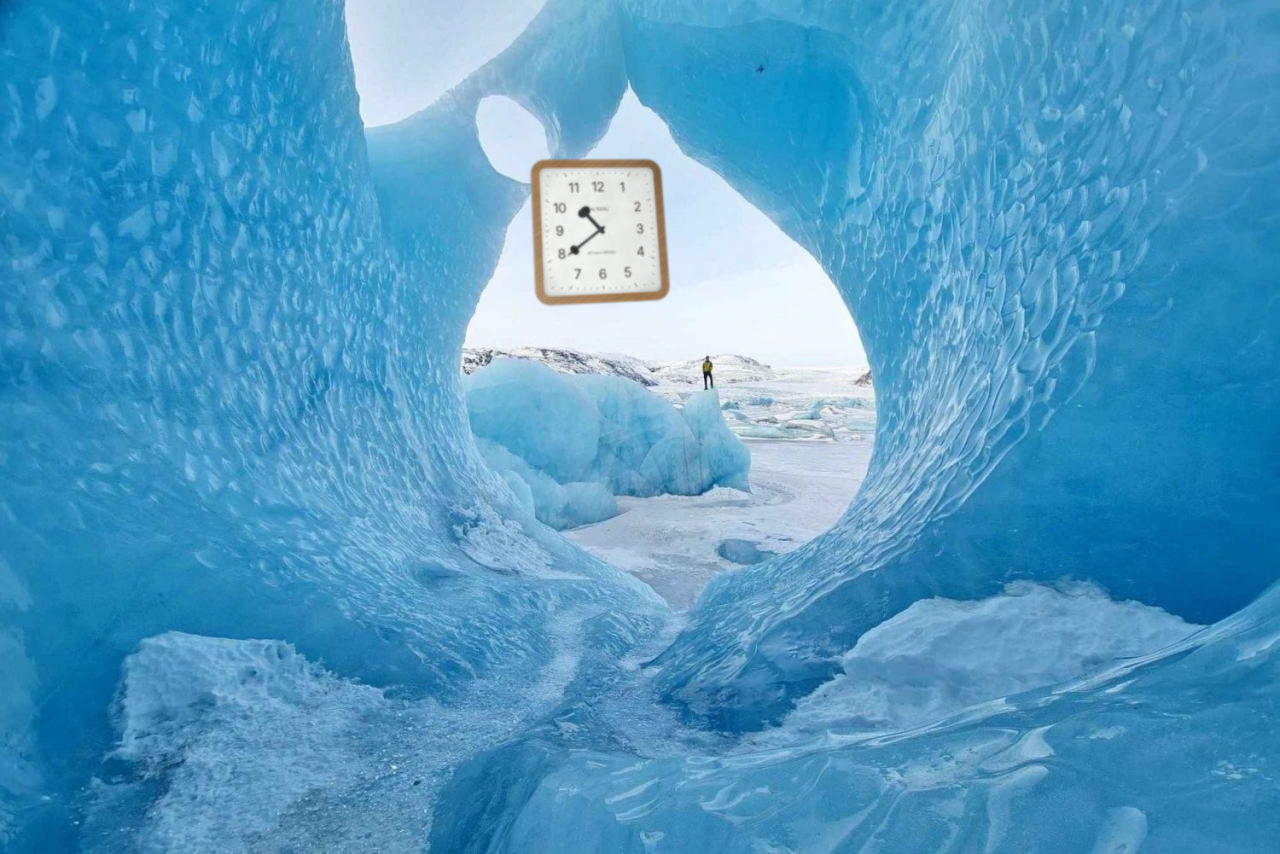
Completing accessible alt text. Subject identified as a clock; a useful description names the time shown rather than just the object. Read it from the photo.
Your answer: 10:39
